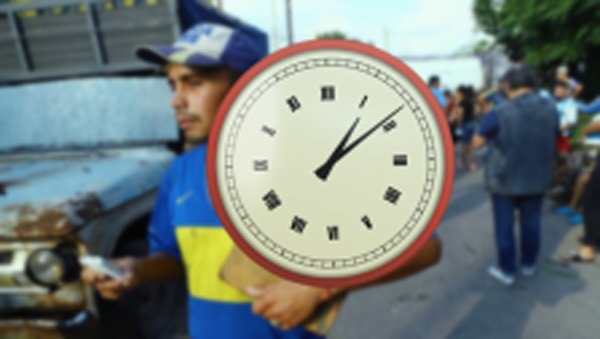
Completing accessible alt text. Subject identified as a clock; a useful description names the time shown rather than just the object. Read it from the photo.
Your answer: 1:09
